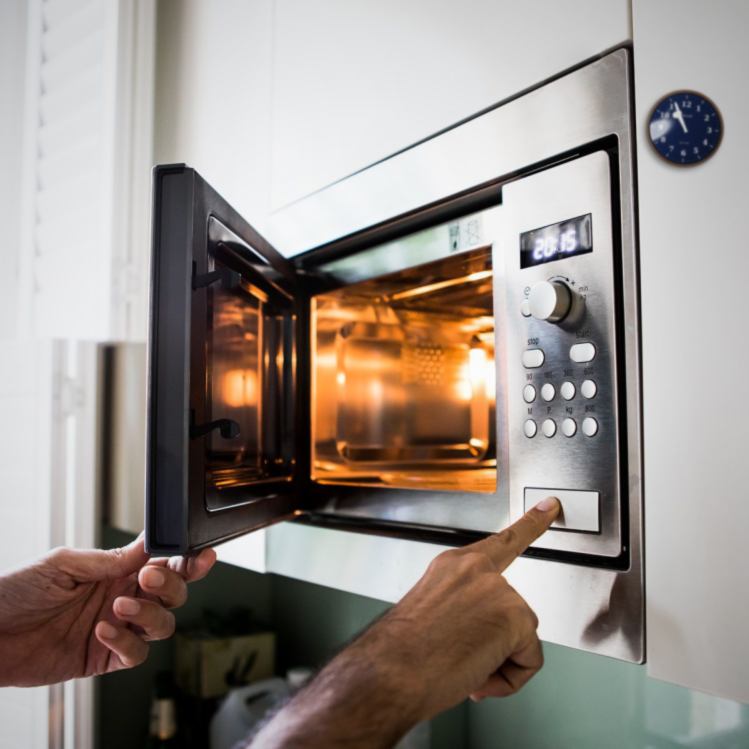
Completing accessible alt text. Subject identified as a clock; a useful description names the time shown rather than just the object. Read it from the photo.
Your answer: 10:56
